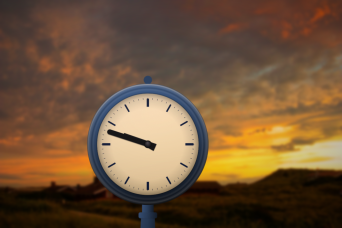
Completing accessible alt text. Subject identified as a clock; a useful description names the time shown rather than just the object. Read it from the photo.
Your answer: 9:48
